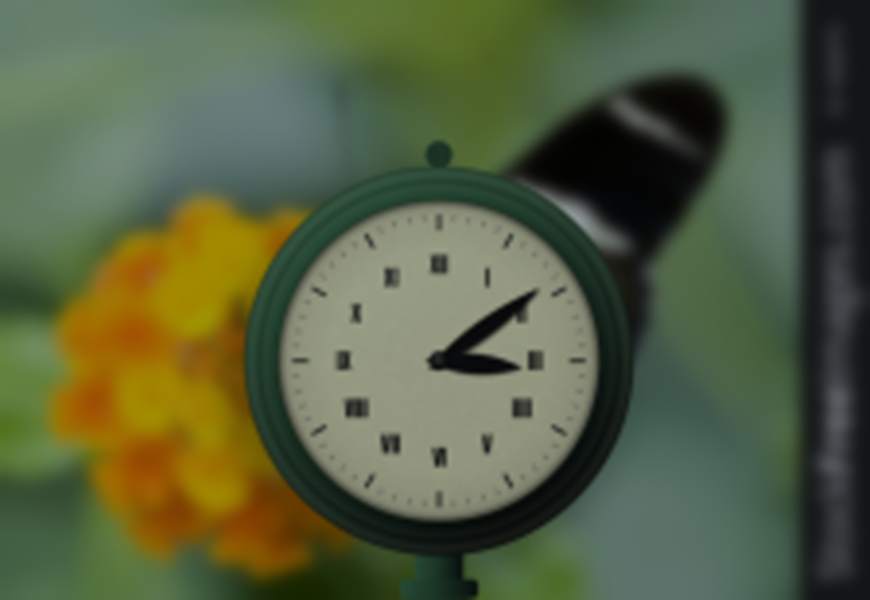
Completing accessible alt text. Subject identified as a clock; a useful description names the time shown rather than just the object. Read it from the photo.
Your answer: 3:09
